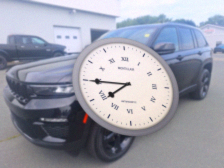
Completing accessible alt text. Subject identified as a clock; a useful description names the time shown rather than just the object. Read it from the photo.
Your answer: 7:45
